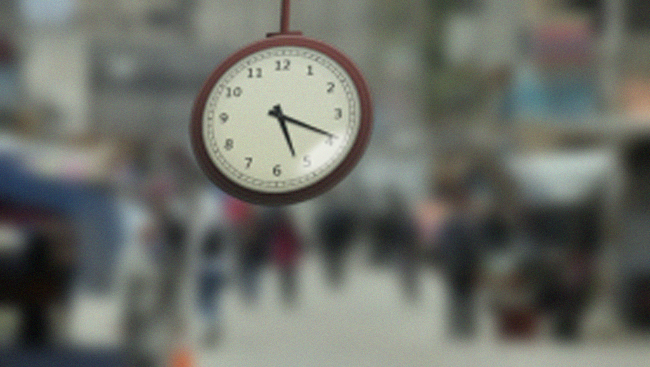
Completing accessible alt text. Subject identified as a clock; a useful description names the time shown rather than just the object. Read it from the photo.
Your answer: 5:19
